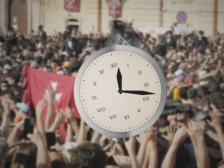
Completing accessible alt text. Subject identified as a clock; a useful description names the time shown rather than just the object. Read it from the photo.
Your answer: 12:18
